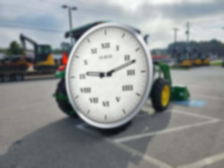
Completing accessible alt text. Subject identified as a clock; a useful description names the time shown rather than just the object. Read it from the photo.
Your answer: 9:12
